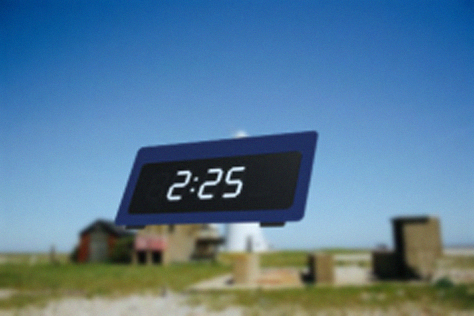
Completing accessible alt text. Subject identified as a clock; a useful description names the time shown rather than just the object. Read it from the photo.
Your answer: 2:25
